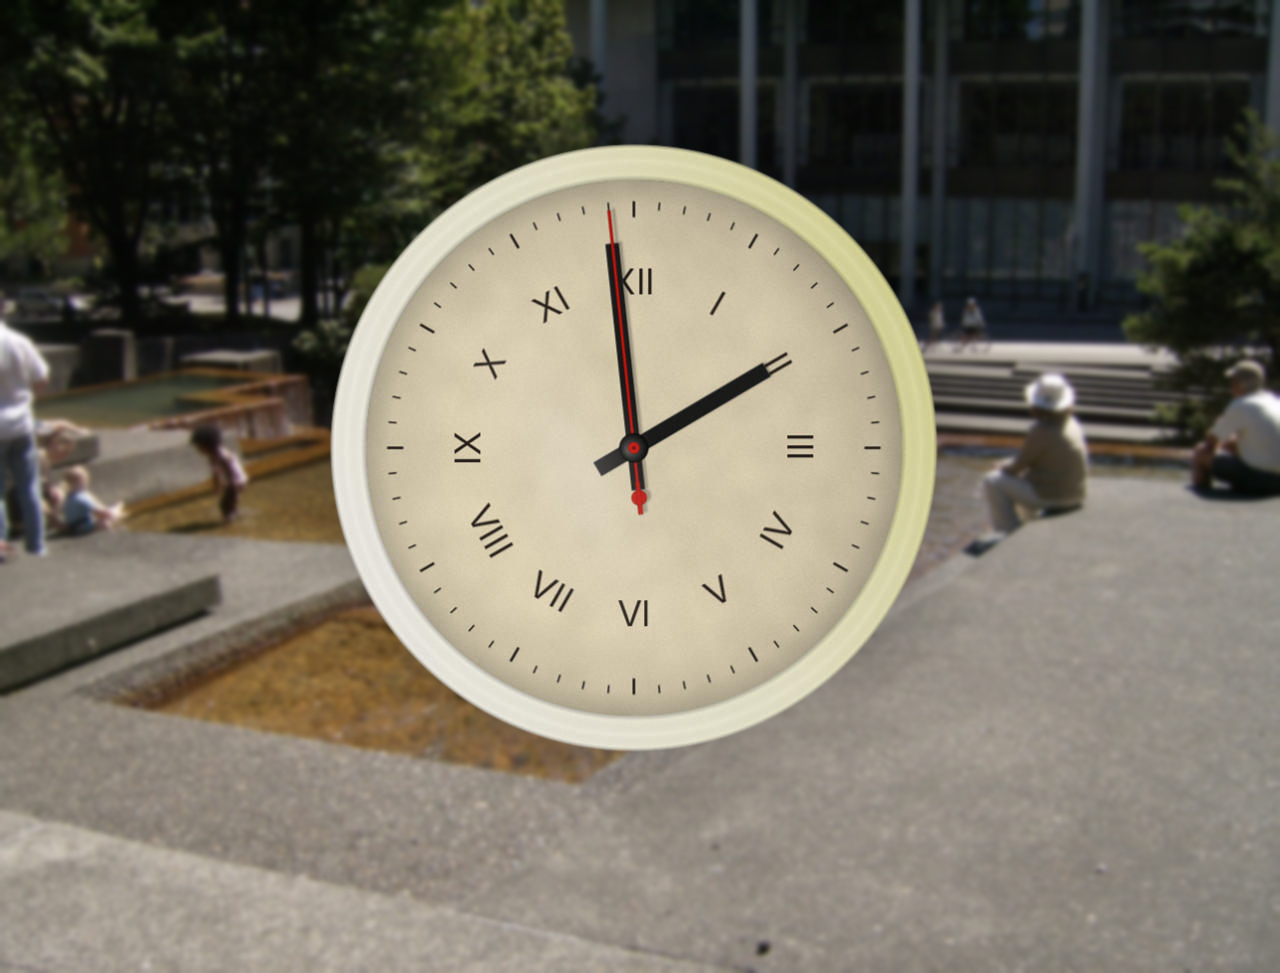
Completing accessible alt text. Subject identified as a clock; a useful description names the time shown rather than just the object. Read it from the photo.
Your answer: 1:58:59
